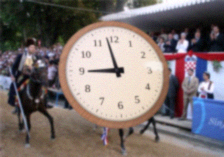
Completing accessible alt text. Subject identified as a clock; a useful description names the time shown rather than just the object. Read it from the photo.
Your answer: 8:58
